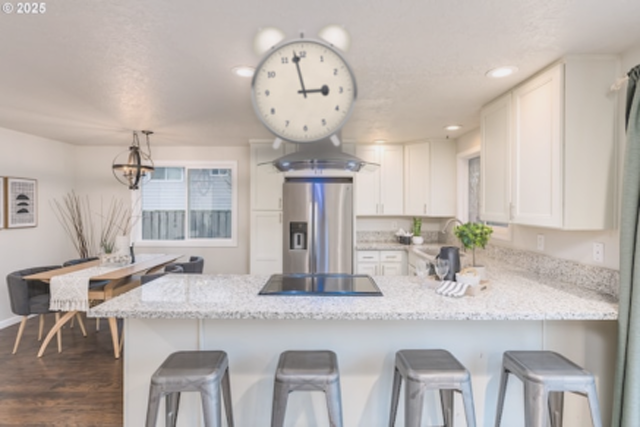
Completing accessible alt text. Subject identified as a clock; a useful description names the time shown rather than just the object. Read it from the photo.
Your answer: 2:58
